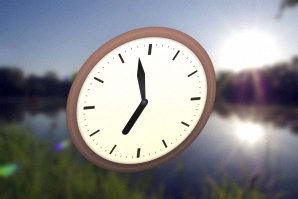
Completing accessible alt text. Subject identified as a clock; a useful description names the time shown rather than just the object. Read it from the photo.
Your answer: 6:58
